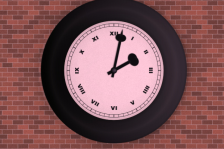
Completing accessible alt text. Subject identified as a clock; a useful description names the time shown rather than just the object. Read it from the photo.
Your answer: 2:02
